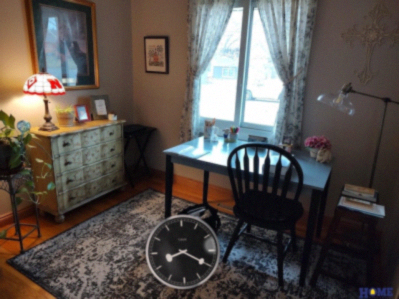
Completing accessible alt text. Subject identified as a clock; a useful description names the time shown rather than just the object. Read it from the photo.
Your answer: 8:20
